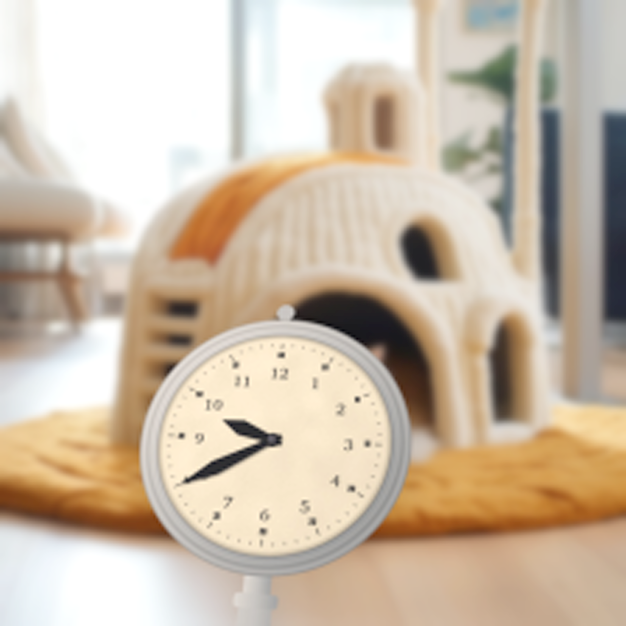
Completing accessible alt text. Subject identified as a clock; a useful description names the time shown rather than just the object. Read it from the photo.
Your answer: 9:40
